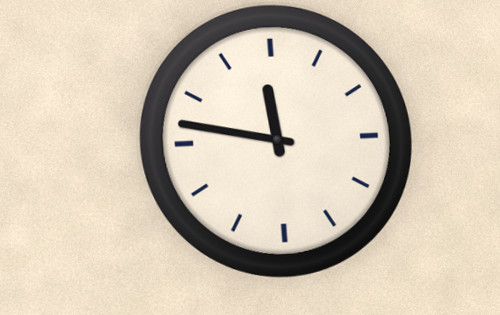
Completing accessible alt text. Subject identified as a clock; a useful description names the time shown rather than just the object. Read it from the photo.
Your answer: 11:47
